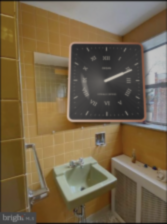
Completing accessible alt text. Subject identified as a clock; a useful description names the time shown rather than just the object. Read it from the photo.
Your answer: 2:11
